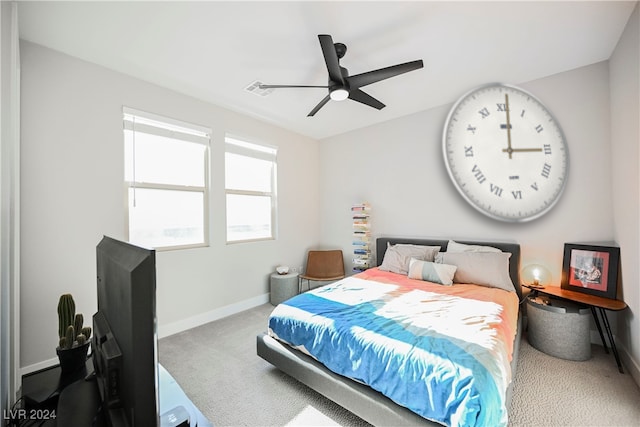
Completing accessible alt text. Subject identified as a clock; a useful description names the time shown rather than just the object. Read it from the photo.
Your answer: 3:01
